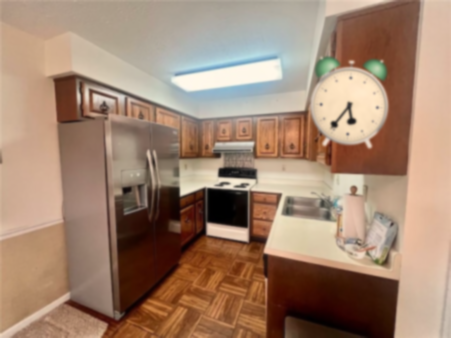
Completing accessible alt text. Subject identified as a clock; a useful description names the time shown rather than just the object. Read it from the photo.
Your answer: 5:36
